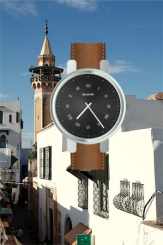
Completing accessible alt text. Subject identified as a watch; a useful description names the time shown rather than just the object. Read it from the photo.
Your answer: 7:24
